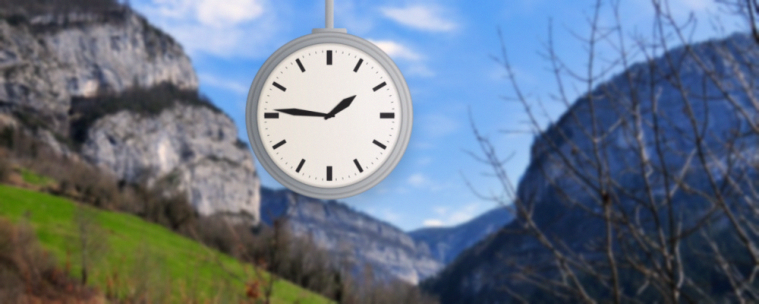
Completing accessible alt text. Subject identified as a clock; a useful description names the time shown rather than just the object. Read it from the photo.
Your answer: 1:46
